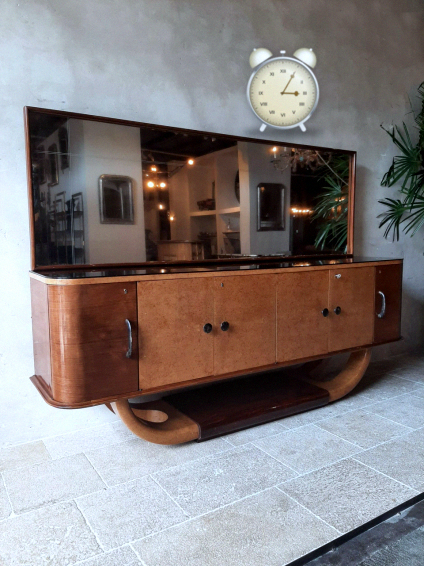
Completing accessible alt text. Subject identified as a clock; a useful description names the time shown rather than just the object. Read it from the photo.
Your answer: 3:05
